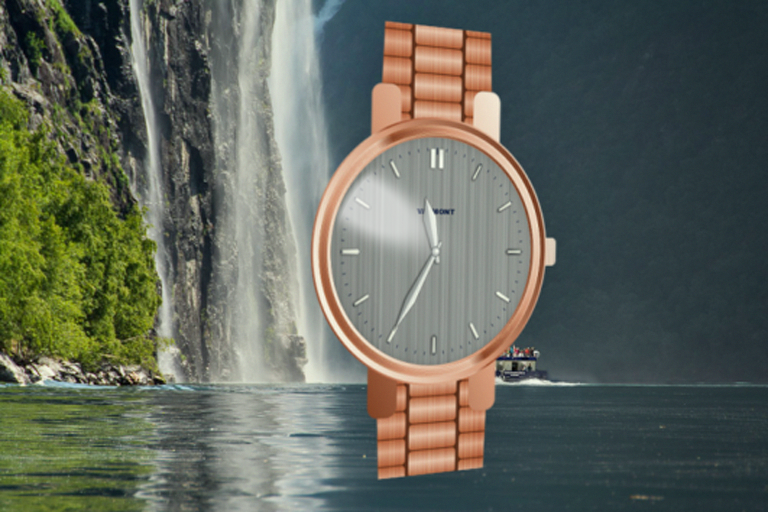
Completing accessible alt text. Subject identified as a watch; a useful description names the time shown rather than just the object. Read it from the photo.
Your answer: 11:35
